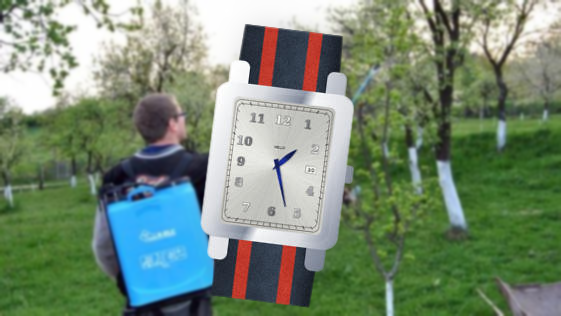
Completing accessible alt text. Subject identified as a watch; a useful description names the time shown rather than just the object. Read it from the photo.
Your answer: 1:27
